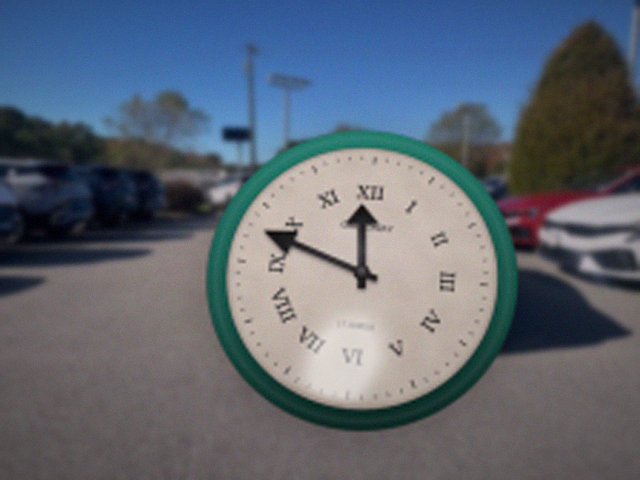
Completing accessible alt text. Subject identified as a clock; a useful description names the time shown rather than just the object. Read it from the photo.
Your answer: 11:48
